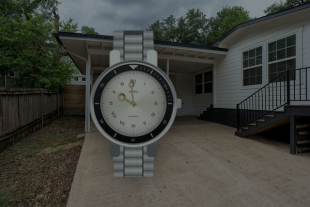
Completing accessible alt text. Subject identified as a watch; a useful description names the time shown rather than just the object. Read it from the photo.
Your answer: 9:59
